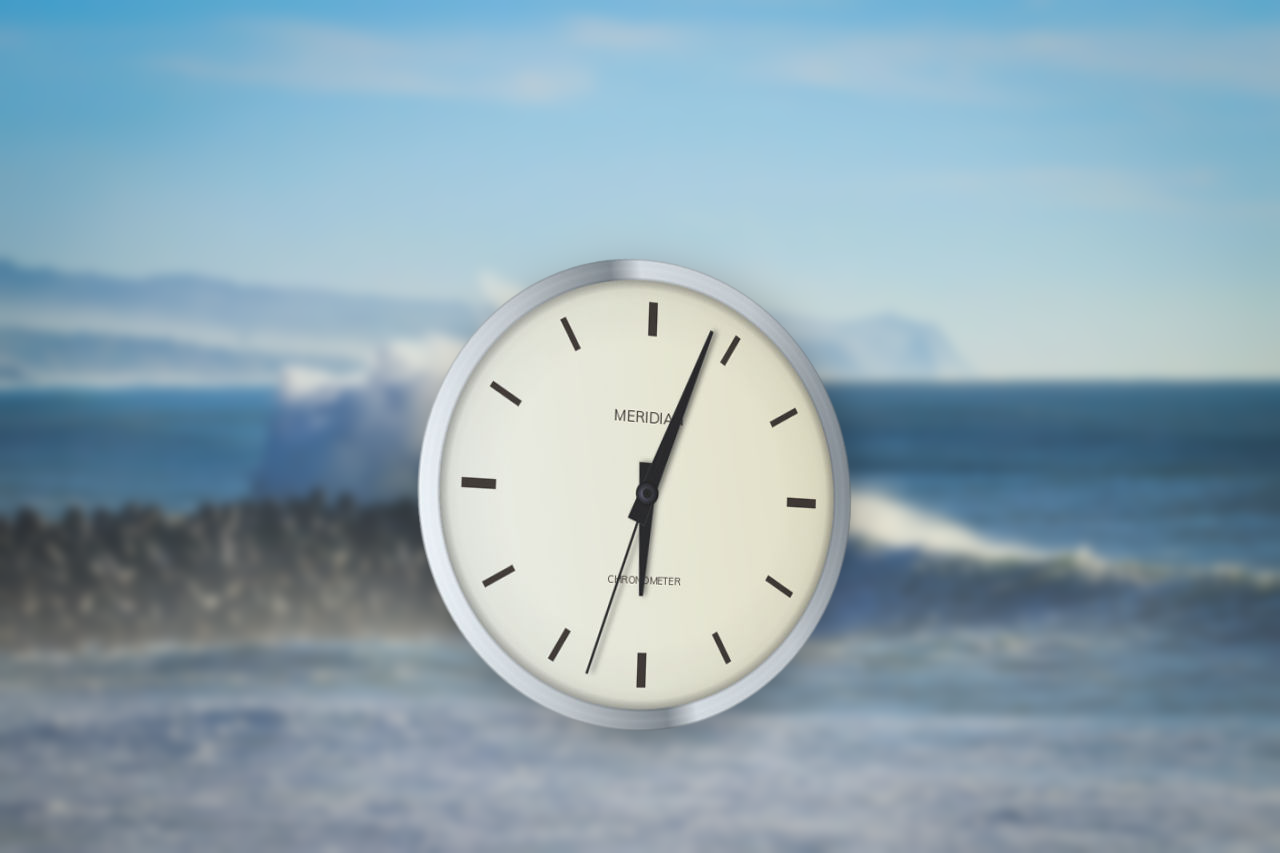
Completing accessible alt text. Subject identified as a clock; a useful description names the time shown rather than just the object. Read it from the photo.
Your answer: 6:03:33
